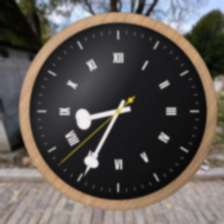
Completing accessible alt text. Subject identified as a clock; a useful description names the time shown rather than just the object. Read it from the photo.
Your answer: 8:34:38
